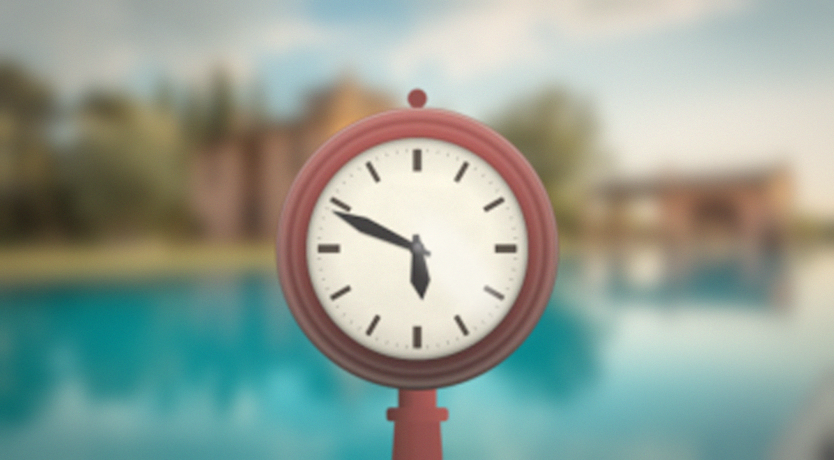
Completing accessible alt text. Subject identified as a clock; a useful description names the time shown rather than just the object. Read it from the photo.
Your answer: 5:49
